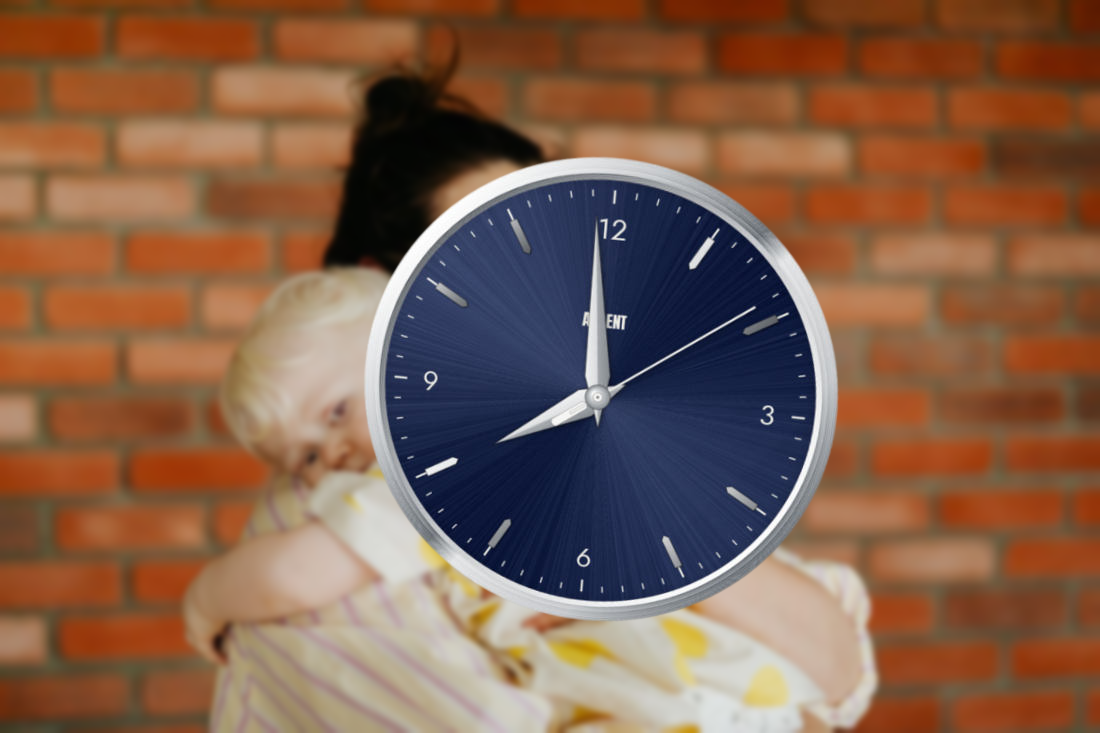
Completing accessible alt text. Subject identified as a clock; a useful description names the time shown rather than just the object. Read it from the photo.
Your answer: 7:59:09
